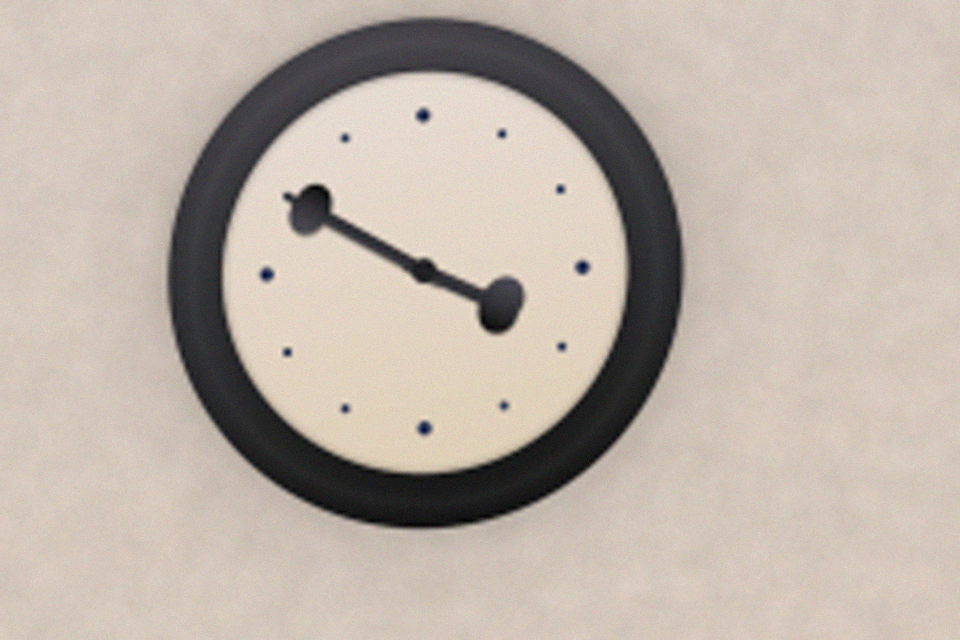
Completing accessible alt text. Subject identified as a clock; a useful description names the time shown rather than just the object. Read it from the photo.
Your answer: 3:50
